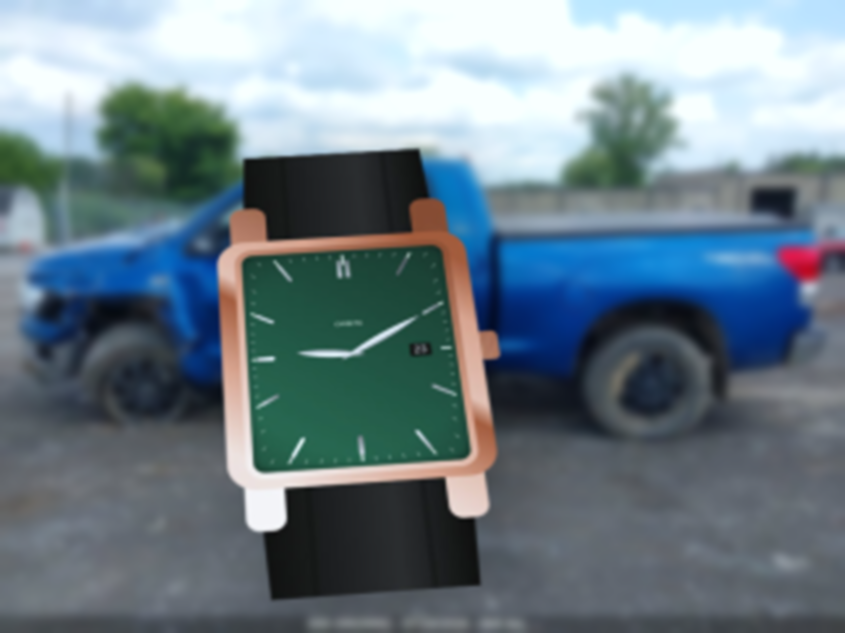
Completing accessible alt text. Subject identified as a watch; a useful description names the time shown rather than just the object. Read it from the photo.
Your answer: 9:10
